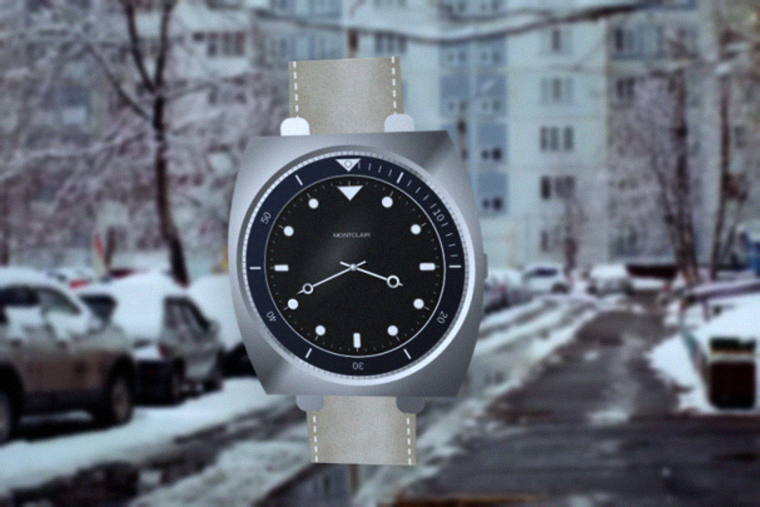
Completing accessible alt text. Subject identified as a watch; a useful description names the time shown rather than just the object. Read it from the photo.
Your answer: 3:41
